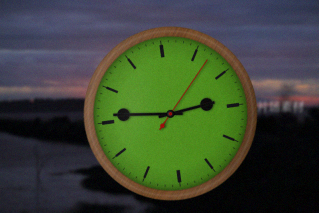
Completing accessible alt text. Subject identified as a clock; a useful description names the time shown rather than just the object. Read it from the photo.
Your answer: 2:46:07
